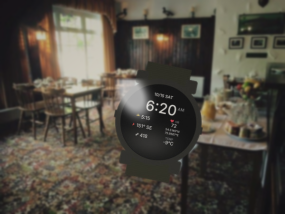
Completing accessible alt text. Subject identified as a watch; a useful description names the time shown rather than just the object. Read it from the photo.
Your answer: 6:20
